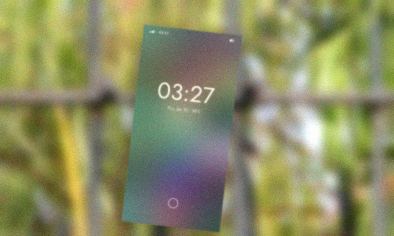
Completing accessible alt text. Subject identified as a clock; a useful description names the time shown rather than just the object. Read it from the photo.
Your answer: 3:27
